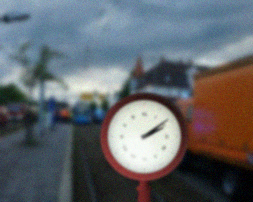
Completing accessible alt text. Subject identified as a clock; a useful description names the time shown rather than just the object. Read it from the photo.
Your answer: 2:09
